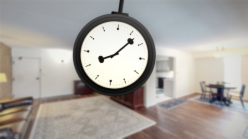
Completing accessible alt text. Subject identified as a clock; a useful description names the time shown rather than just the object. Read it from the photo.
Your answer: 8:07
